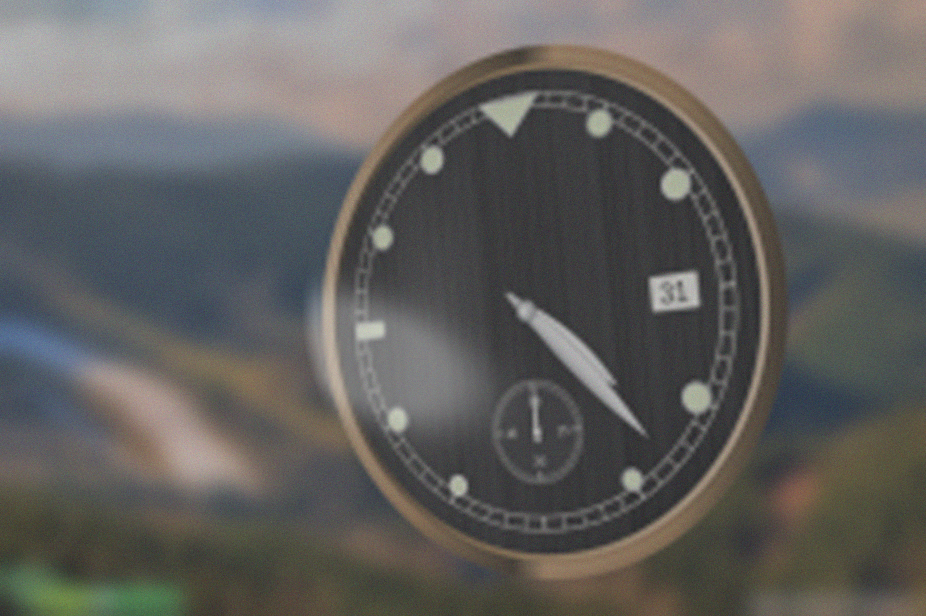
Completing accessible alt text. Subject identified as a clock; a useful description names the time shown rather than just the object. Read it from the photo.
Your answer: 4:23
